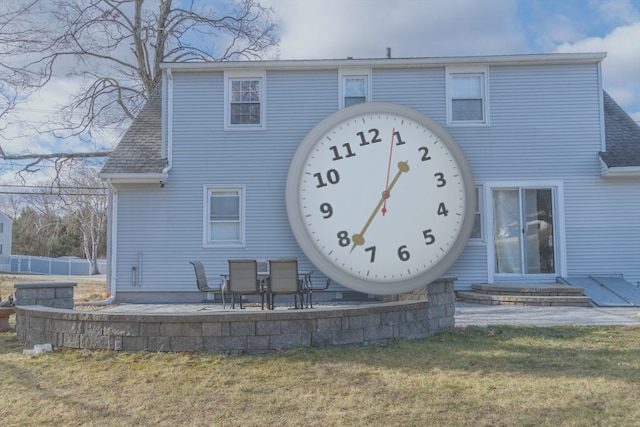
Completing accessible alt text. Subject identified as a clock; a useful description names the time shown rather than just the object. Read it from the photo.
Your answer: 1:38:04
